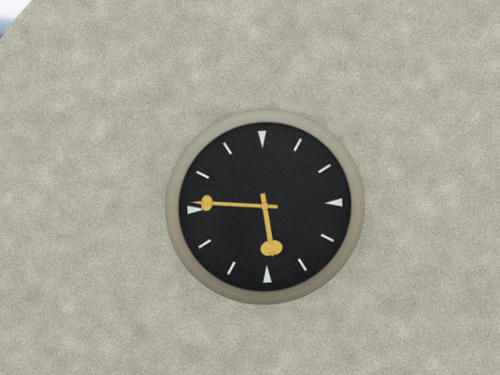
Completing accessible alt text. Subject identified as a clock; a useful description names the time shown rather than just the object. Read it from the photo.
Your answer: 5:46
